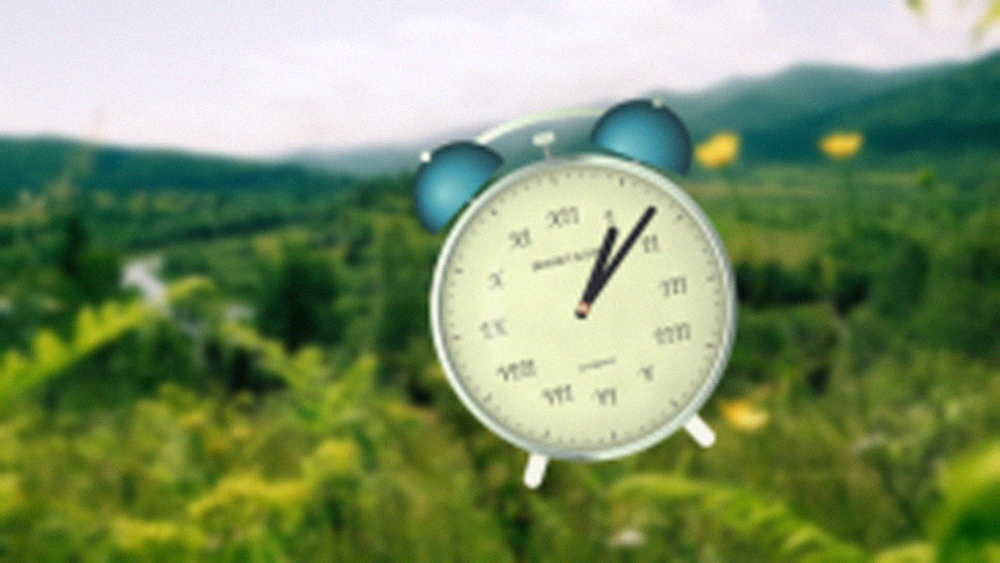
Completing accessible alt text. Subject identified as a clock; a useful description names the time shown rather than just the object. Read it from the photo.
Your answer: 1:08
